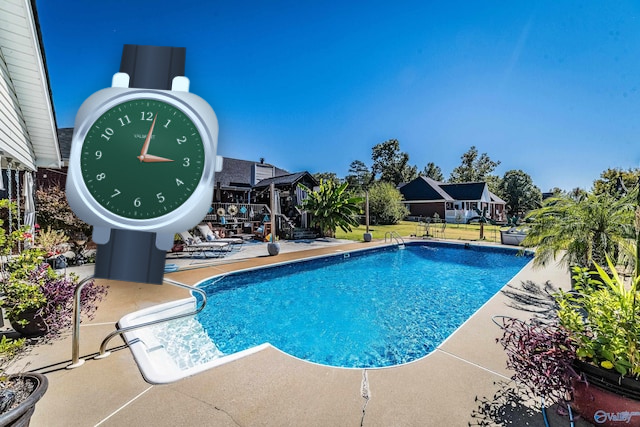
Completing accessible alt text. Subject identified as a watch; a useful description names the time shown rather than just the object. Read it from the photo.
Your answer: 3:02
